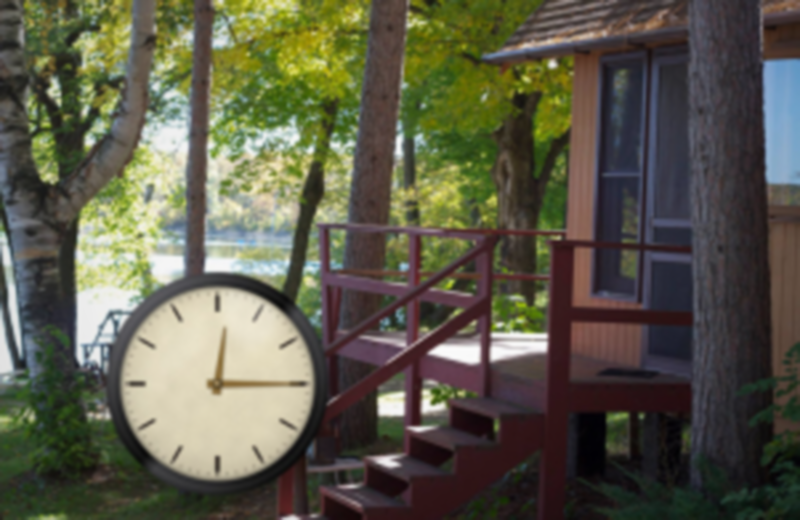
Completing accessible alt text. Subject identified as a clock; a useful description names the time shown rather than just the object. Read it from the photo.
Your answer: 12:15
